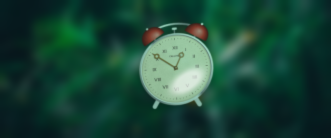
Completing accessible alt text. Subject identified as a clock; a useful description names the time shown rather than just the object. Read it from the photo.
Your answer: 12:51
